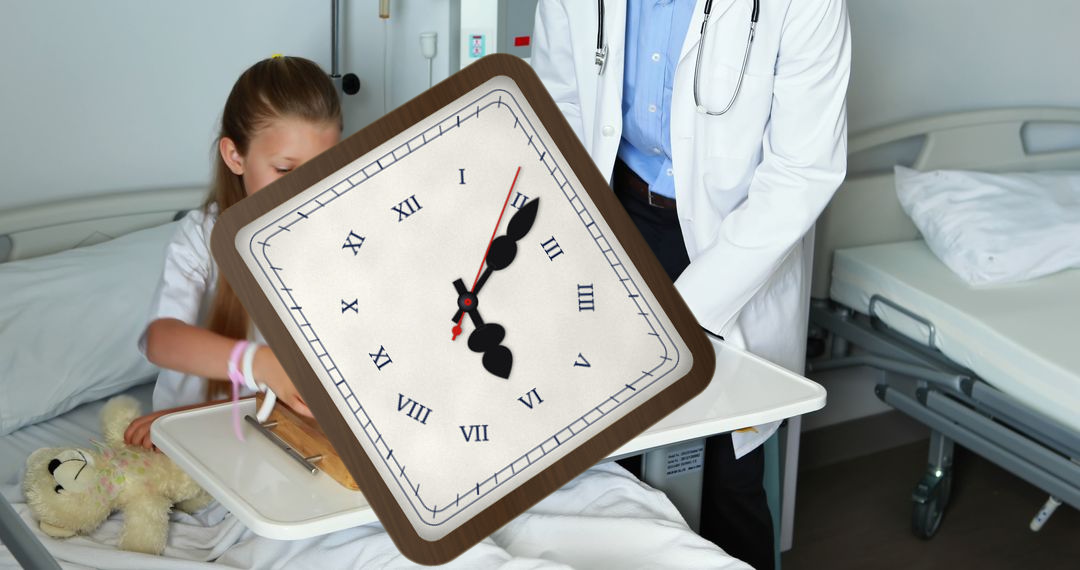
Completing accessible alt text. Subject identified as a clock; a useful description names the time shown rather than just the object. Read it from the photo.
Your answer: 6:11:09
